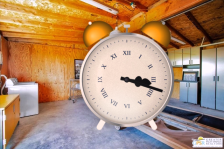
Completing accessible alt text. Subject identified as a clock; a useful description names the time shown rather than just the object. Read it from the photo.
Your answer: 3:18
